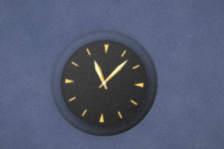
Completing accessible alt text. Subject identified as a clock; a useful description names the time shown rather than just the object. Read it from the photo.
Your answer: 11:07
